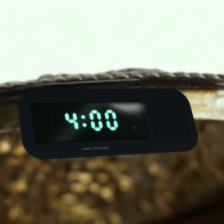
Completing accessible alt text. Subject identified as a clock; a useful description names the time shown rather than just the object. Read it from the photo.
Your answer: 4:00
